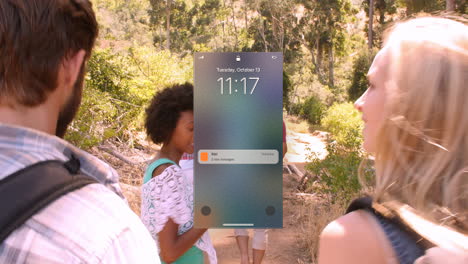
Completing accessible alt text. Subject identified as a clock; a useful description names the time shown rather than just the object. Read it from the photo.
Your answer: 11:17
